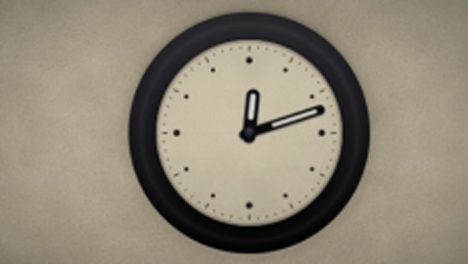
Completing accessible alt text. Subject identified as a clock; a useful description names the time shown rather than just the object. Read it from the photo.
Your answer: 12:12
